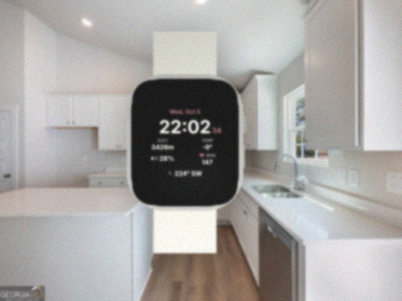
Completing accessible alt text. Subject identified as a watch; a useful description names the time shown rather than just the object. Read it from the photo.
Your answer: 22:02
